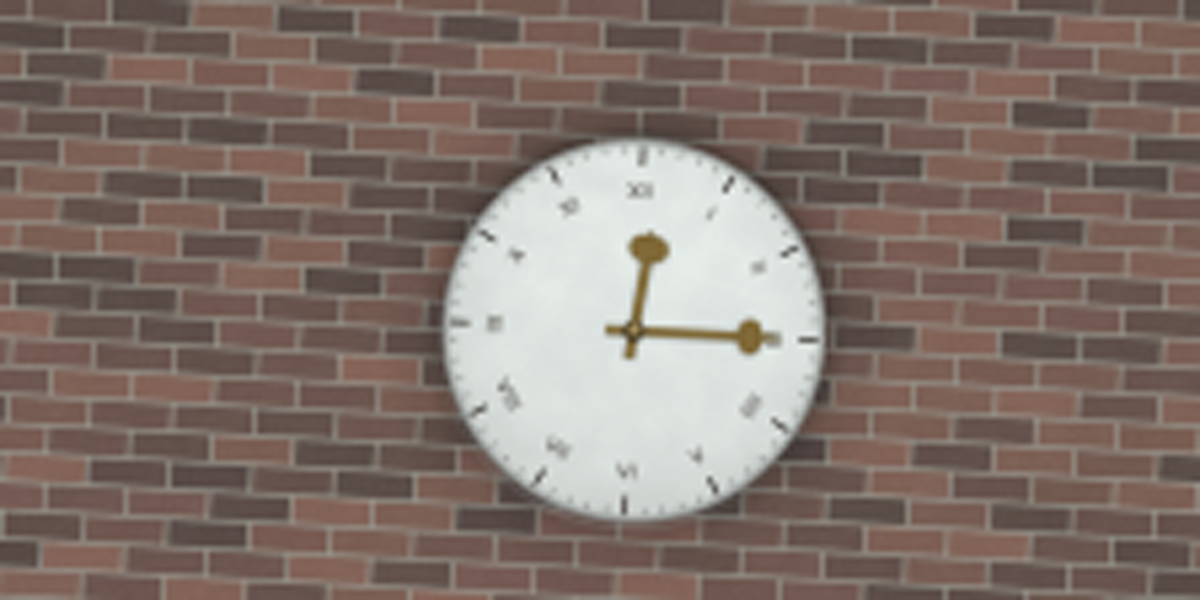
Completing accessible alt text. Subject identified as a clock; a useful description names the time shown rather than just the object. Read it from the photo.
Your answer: 12:15
